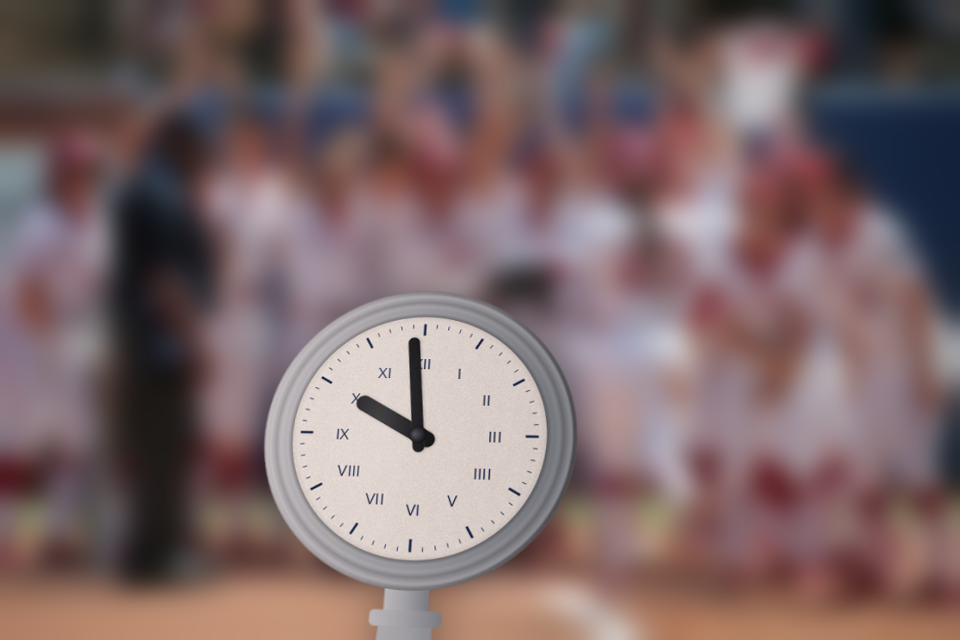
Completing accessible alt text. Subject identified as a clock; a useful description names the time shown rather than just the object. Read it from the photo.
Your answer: 9:59
